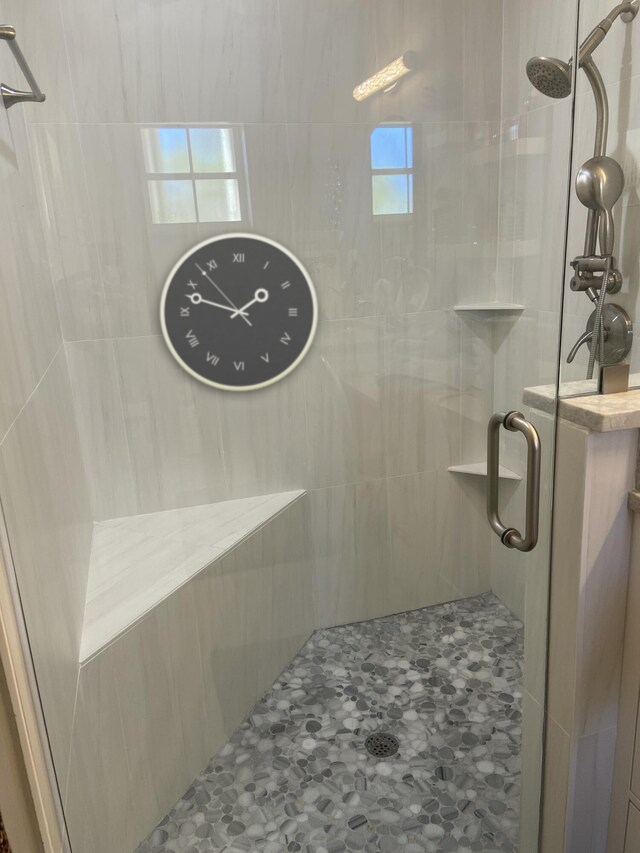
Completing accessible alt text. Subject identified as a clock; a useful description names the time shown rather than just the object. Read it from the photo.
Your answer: 1:47:53
